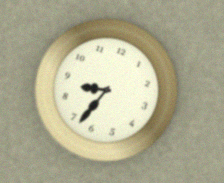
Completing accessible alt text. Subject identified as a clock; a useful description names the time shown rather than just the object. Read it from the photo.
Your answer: 8:33
